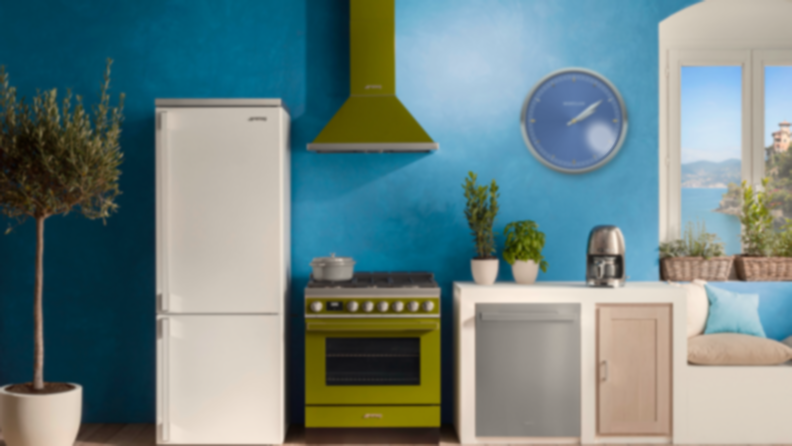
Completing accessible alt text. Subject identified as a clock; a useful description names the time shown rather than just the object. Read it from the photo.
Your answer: 2:09
